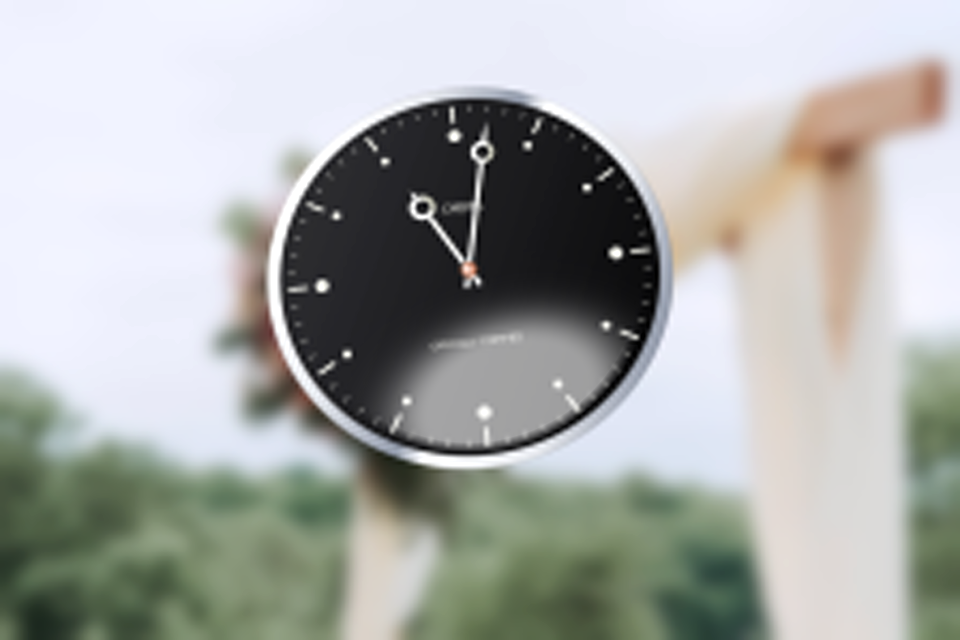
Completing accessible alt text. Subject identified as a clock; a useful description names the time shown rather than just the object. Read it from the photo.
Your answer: 11:02
